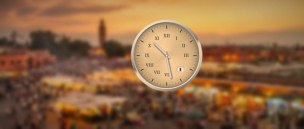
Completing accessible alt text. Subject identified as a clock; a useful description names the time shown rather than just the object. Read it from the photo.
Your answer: 10:28
